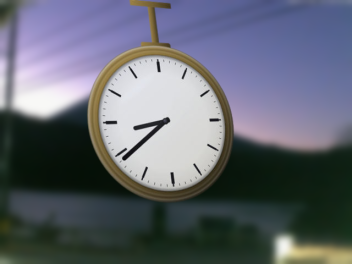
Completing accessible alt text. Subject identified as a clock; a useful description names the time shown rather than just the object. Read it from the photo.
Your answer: 8:39
